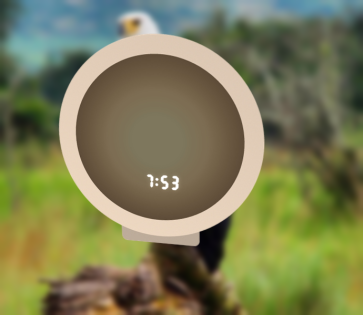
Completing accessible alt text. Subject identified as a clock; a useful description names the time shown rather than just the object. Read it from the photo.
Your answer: 7:53
